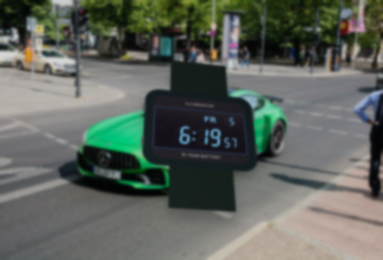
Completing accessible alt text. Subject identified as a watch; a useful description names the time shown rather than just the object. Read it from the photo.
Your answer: 6:19
